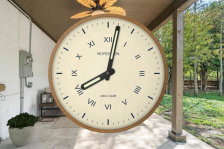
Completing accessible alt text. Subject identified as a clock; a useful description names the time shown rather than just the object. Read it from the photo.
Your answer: 8:02
